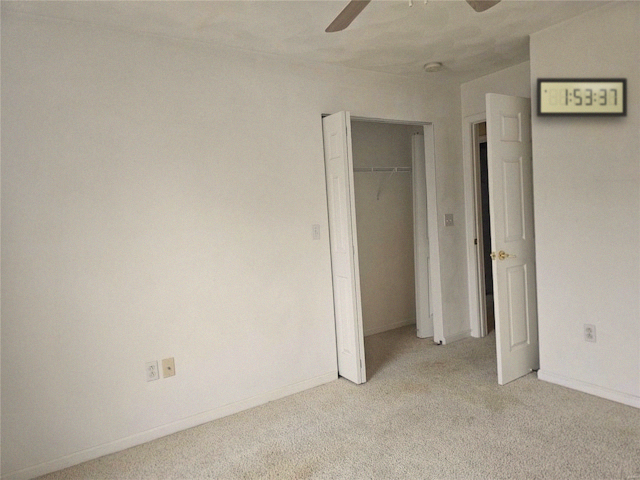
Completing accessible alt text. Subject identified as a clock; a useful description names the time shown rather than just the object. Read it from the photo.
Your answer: 1:53:37
